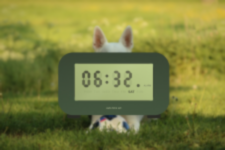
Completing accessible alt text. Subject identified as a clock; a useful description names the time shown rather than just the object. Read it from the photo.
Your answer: 6:32
